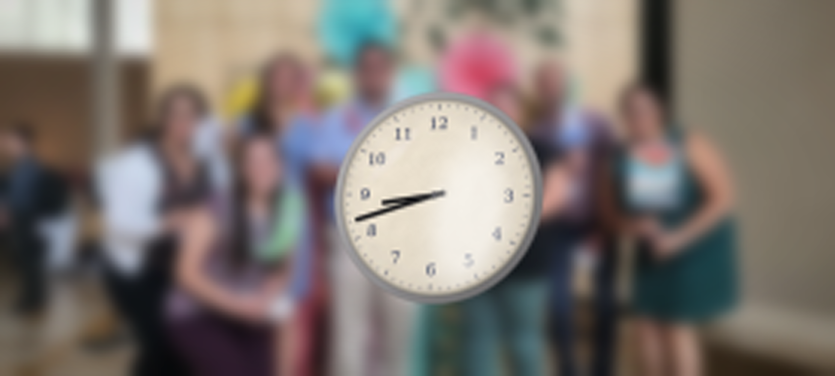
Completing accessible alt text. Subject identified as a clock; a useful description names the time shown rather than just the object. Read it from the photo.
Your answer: 8:42
